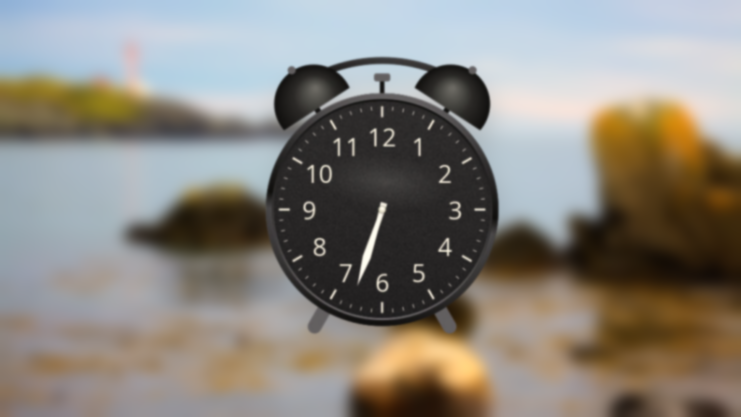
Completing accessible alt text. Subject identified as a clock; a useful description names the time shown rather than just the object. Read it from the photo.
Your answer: 6:33
